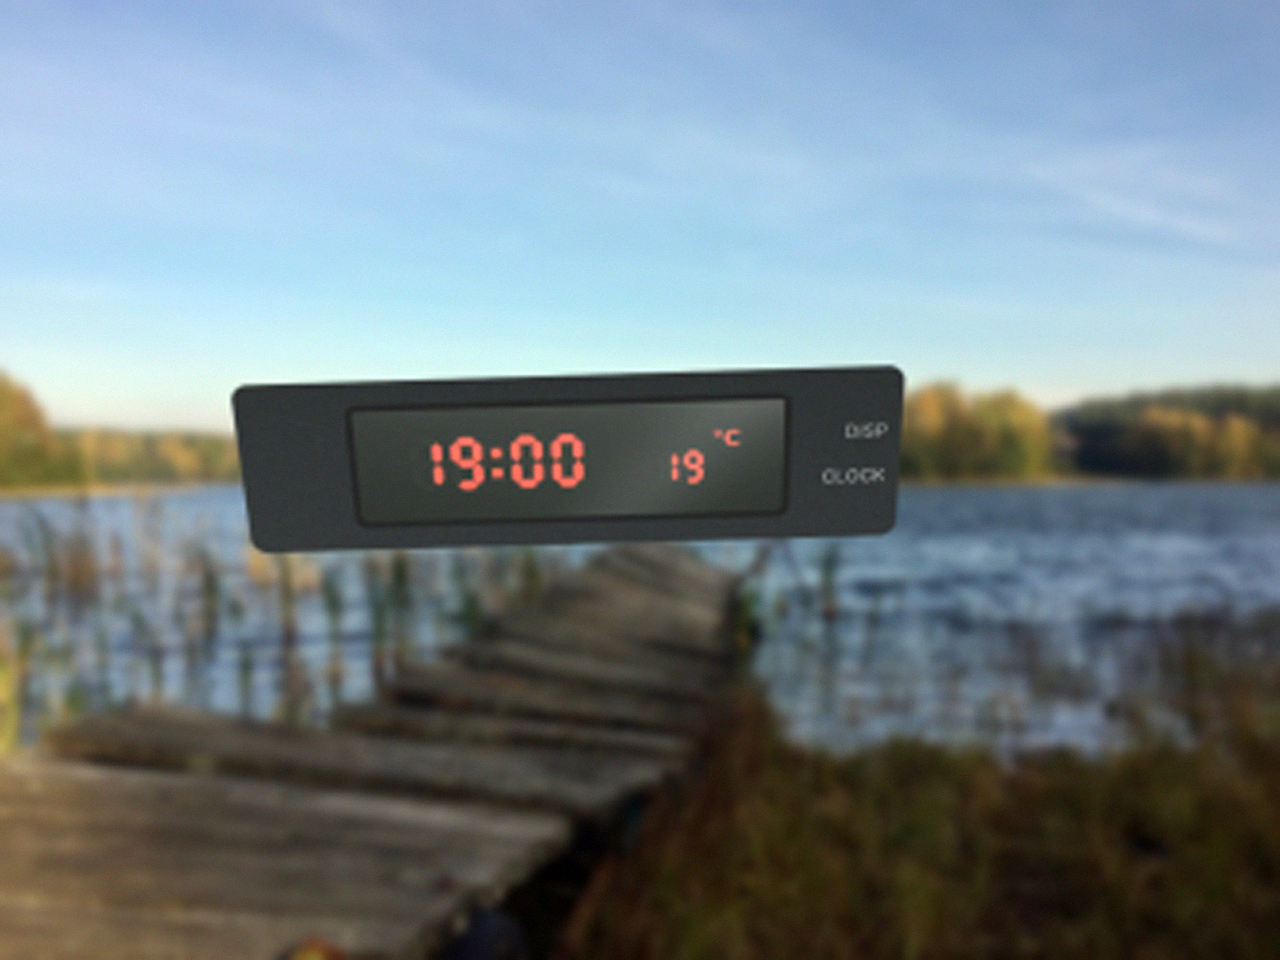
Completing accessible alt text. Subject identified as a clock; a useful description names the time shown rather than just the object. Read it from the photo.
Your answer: 19:00
